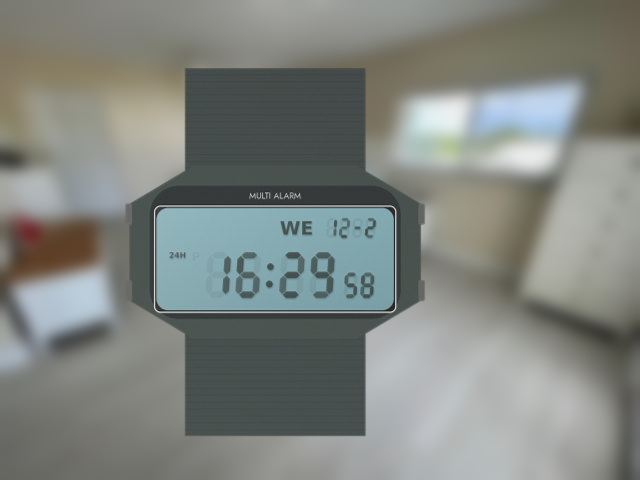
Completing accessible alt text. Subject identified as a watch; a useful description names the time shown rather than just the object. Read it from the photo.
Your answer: 16:29:58
